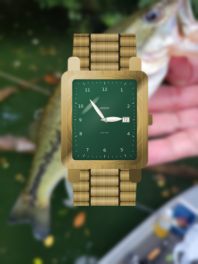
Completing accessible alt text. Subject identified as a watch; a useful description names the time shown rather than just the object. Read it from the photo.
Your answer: 2:54
